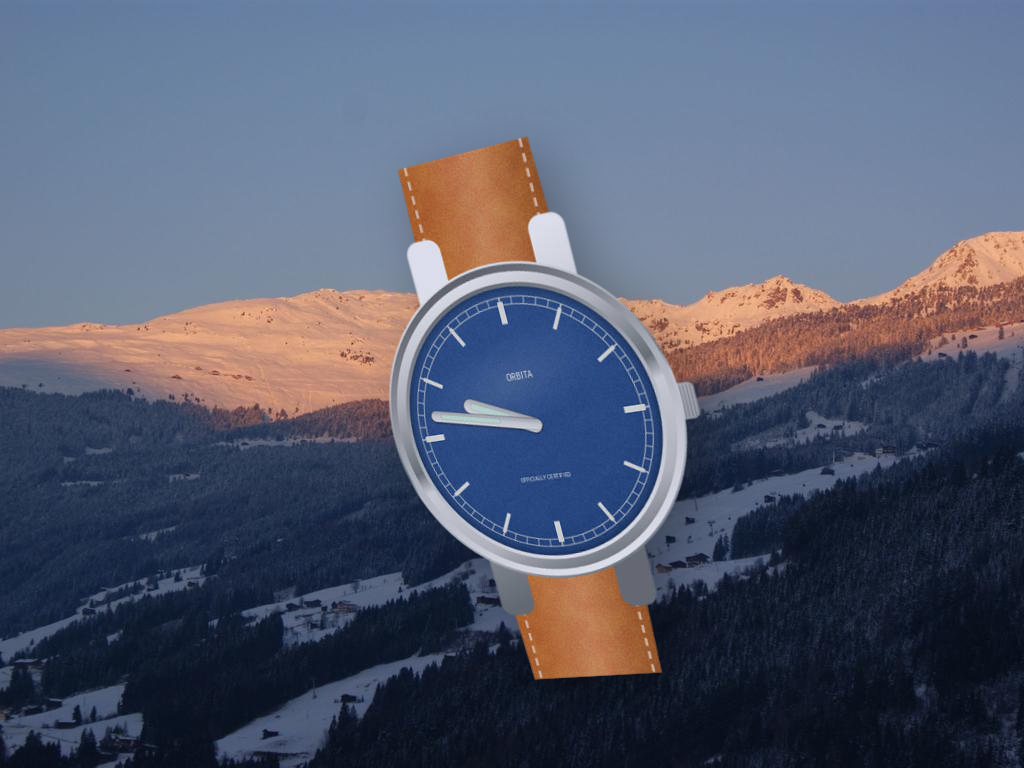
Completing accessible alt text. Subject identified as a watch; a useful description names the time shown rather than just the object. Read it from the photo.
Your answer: 9:47
